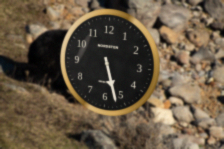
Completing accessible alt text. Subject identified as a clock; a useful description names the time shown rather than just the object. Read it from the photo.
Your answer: 5:27
